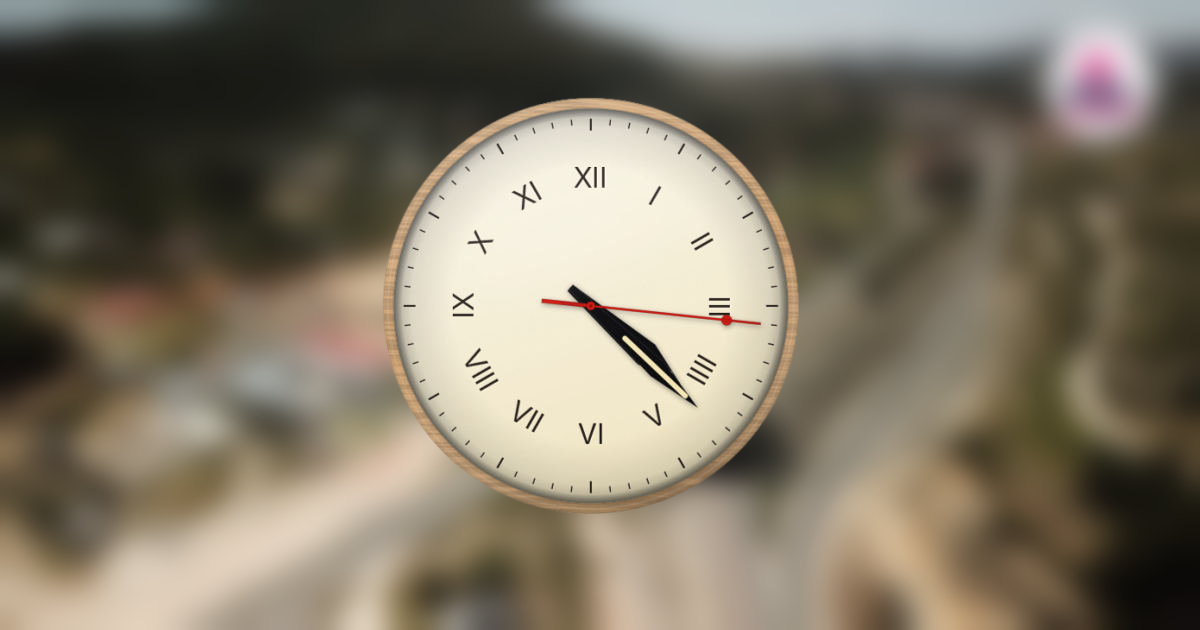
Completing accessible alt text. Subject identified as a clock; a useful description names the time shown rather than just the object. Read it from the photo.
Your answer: 4:22:16
